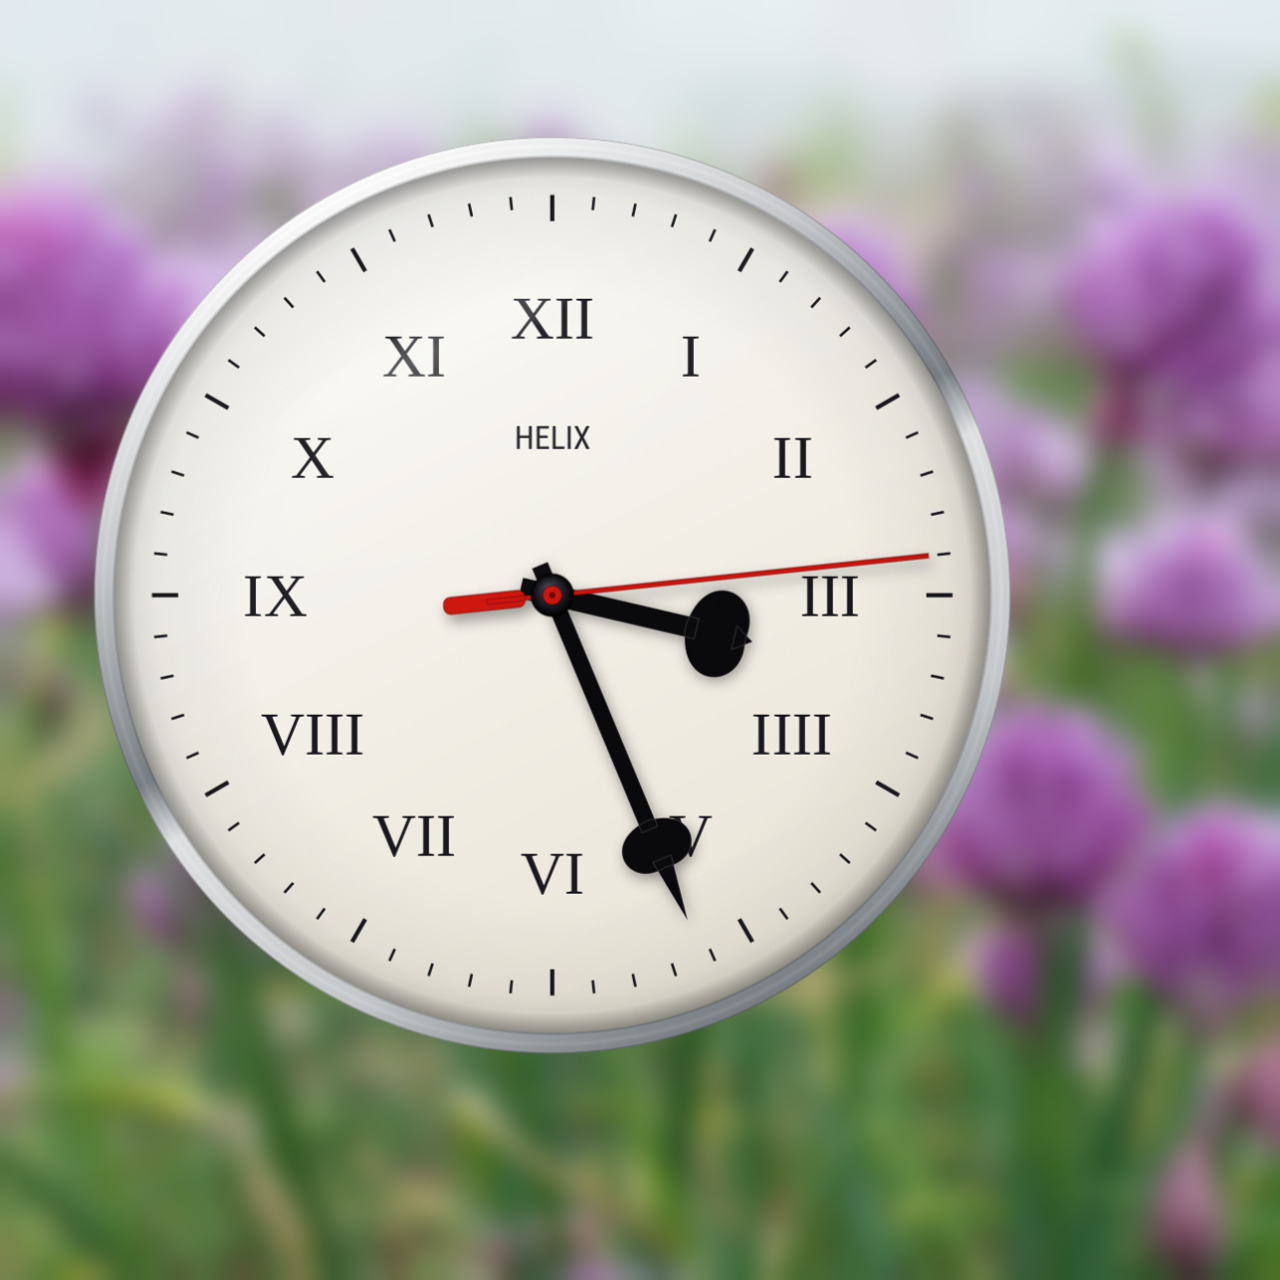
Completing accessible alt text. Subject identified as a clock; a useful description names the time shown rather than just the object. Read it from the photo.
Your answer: 3:26:14
